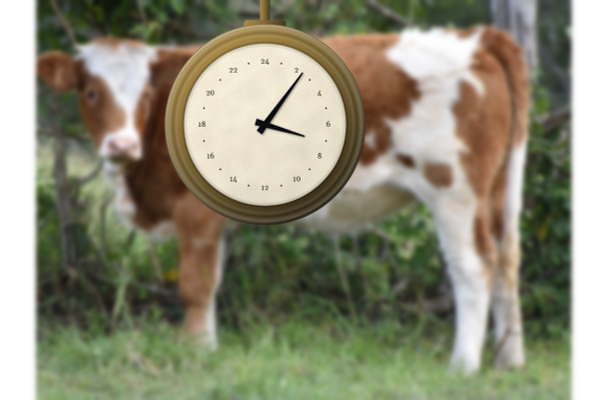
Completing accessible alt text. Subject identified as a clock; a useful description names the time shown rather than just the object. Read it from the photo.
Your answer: 7:06
